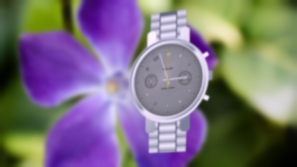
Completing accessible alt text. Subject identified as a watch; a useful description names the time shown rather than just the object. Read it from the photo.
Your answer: 2:57
